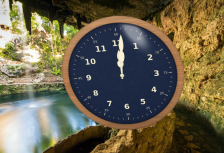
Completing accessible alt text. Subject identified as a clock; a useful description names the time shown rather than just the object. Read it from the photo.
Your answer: 12:01
